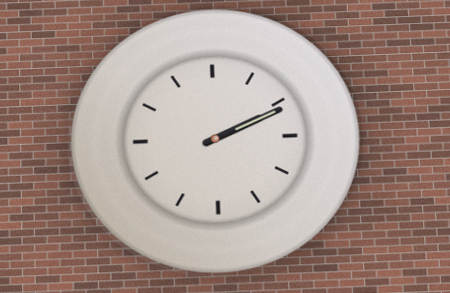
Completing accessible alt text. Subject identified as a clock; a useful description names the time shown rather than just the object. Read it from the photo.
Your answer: 2:11
